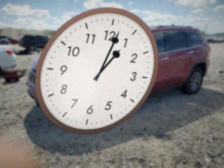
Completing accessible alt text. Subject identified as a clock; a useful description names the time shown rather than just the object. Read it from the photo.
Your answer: 1:02
